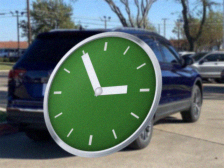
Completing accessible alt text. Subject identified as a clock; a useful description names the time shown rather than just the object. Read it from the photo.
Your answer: 2:55
